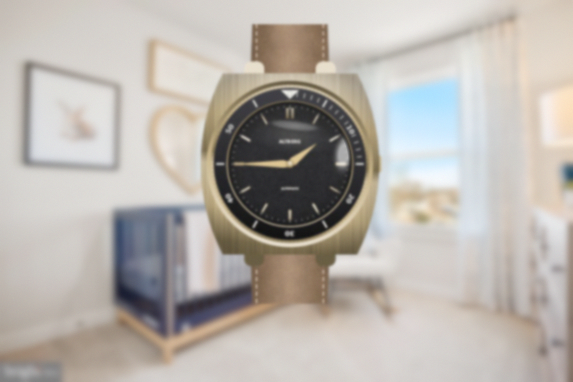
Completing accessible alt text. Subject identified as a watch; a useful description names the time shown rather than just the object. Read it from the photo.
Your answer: 1:45
